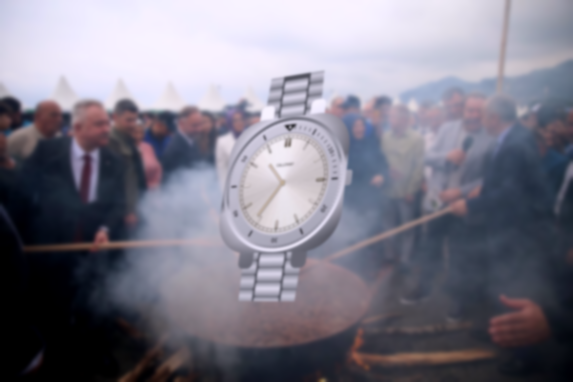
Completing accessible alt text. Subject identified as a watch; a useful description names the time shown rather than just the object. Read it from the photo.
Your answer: 10:36
